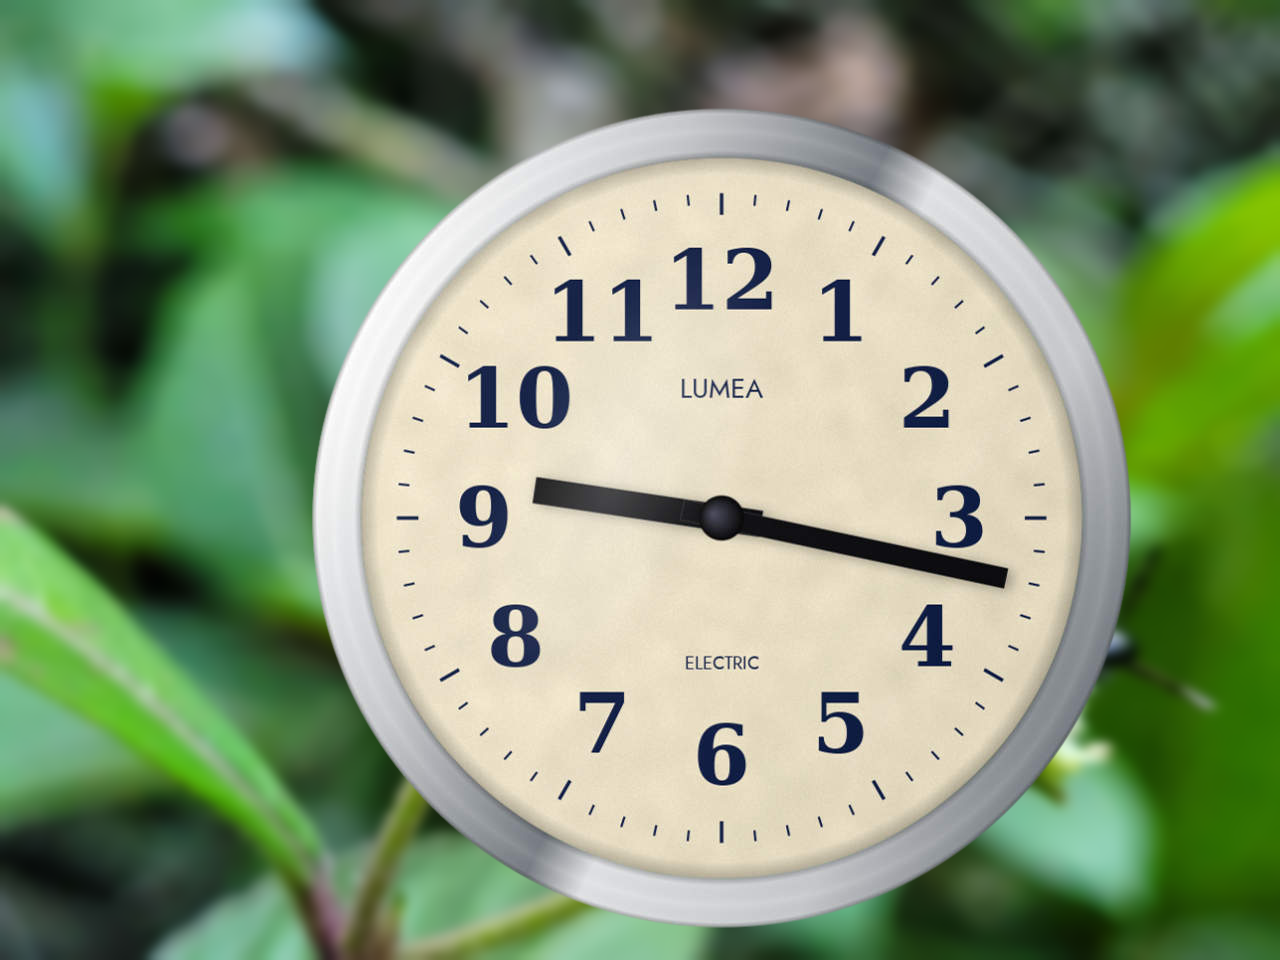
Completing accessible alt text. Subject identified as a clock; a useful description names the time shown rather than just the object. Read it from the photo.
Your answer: 9:17
